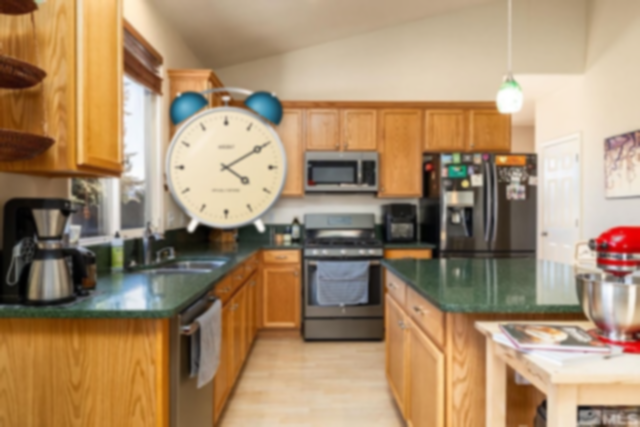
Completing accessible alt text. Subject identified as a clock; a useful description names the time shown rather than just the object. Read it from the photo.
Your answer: 4:10
